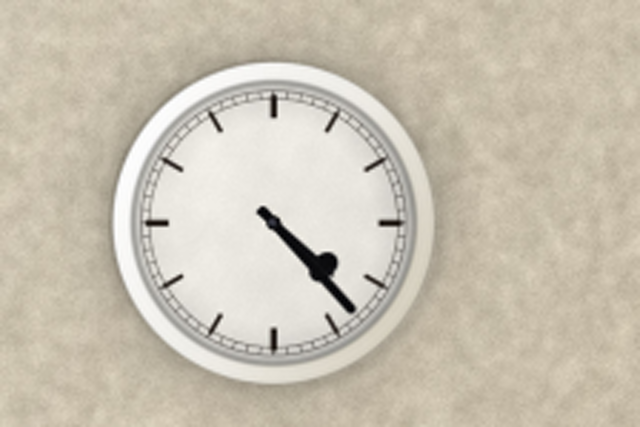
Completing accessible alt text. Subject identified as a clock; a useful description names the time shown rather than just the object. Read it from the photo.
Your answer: 4:23
